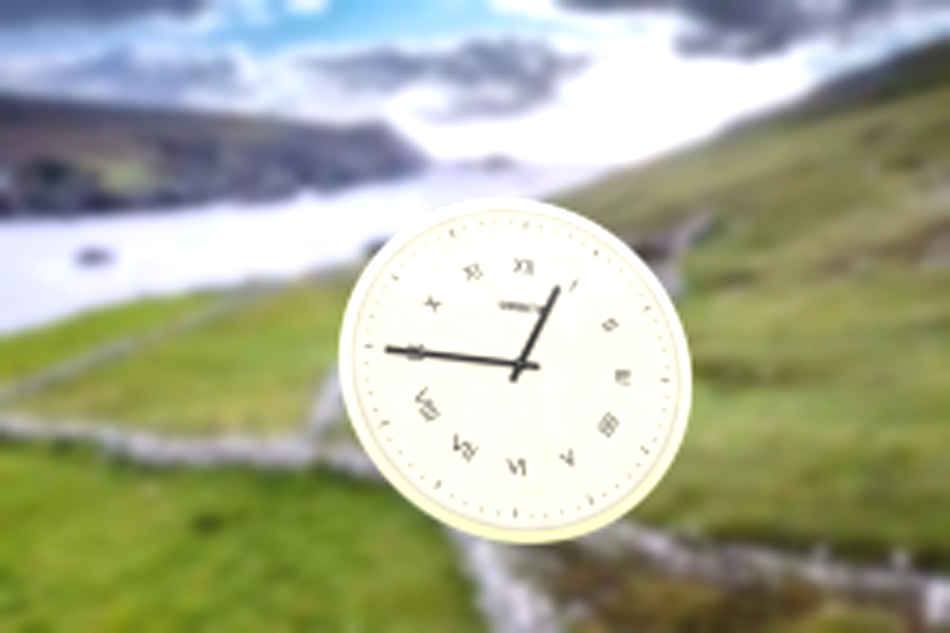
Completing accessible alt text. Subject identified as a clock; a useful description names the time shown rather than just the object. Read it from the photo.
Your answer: 12:45
